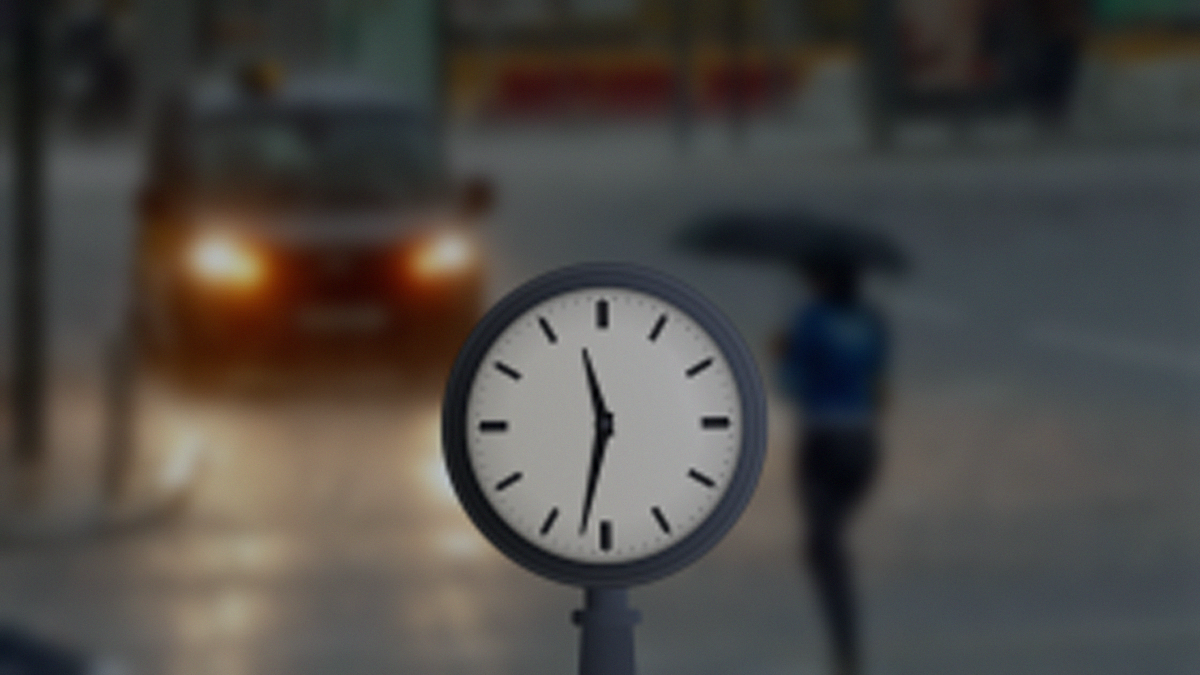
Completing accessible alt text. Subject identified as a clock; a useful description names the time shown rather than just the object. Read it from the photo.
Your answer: 11:32
